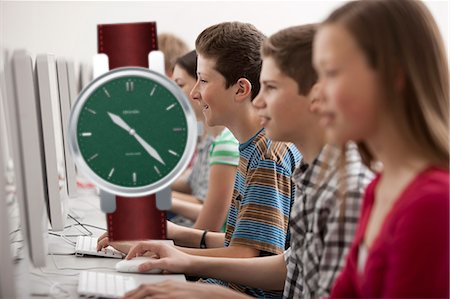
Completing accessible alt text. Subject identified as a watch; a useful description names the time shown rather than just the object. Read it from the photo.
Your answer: 10:23
